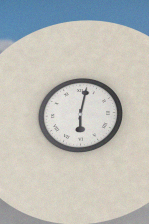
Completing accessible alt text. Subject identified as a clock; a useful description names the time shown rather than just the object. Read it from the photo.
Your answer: 6:02
